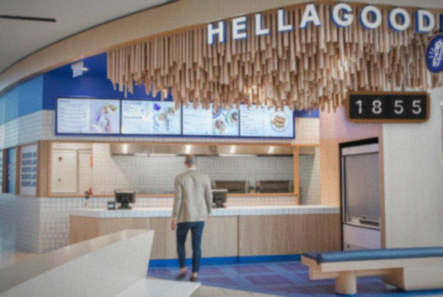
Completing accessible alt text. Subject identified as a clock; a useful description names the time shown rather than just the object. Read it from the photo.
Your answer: 18:55
